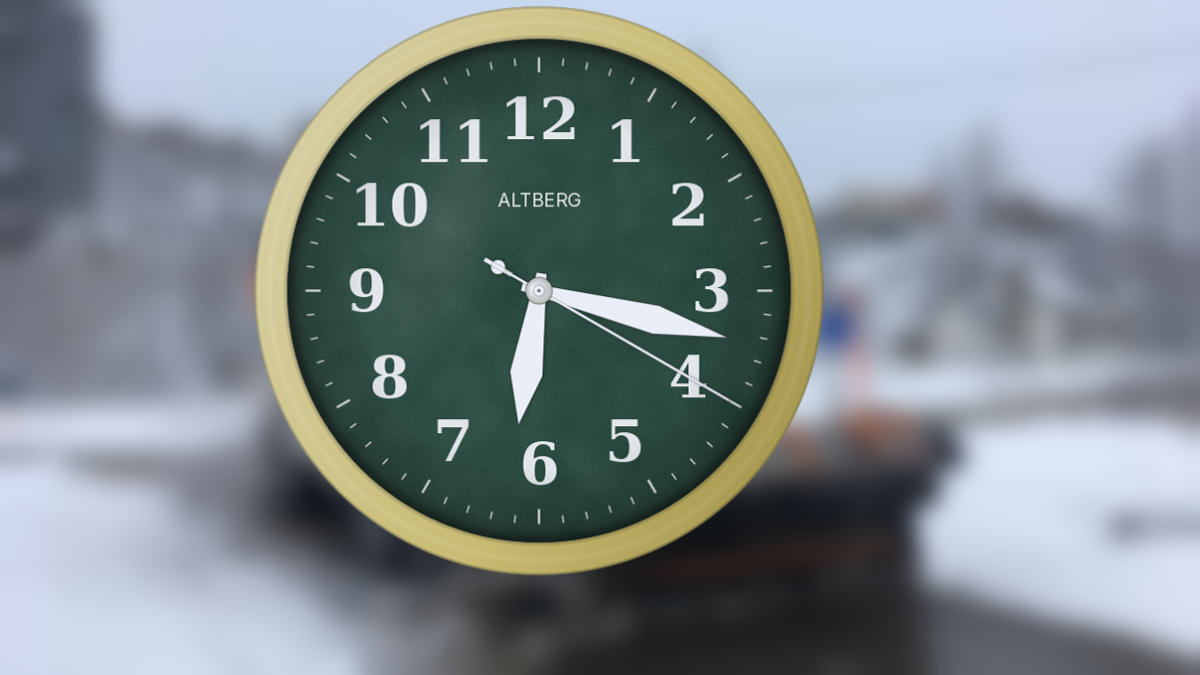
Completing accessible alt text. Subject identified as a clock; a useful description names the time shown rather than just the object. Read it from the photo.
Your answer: 6:17:20
